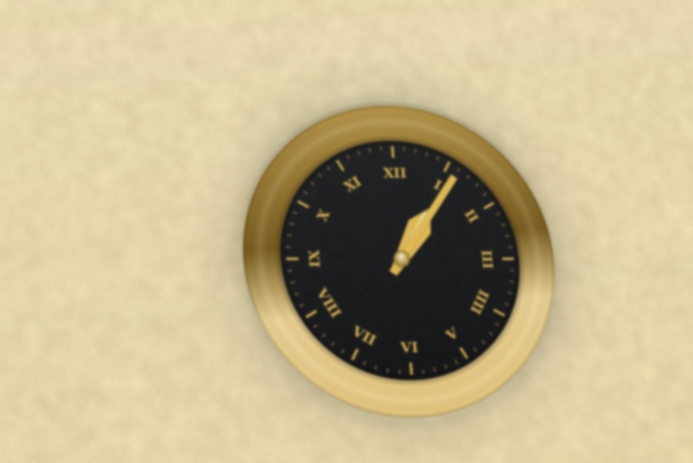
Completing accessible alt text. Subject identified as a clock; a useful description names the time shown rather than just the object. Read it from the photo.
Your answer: 1:06
